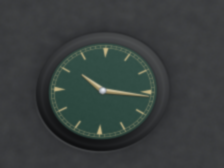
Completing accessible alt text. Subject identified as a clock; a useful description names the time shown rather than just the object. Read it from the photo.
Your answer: 10:16
